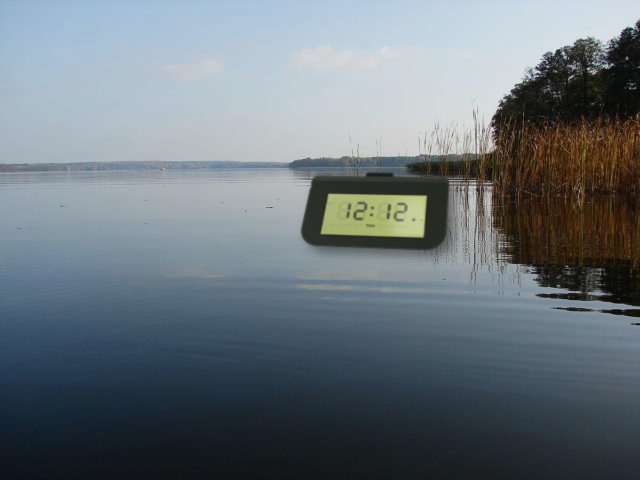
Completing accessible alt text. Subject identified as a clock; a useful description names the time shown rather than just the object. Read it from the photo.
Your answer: 12:12
